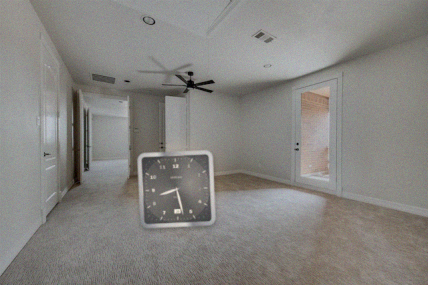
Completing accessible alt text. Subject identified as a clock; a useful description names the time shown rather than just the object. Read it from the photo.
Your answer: 8:28
